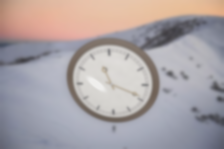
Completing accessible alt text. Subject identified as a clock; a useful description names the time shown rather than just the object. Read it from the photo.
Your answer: 11:19
